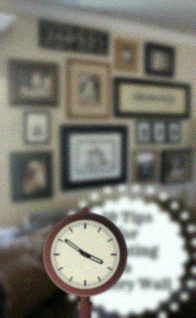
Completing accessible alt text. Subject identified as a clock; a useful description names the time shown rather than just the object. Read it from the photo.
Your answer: 3:51
